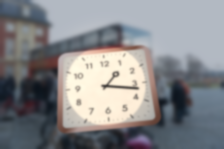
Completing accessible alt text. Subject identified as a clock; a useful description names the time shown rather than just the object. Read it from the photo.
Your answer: 1:17
